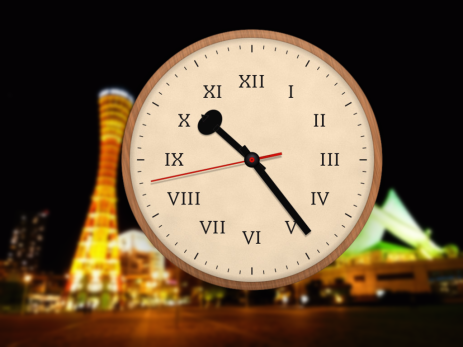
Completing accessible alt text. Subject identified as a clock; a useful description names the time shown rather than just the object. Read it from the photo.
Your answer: 10:23:43
